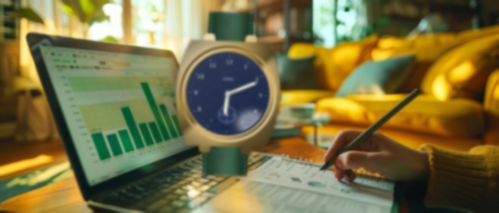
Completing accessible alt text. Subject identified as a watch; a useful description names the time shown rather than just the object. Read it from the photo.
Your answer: 6:11
